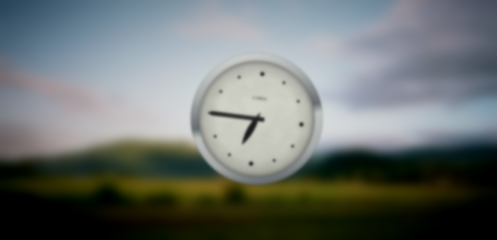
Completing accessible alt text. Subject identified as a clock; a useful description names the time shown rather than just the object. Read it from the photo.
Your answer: 6:45
